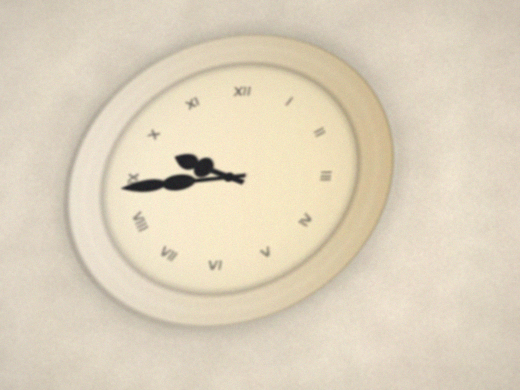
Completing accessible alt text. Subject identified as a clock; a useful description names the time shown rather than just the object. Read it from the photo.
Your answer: 9:44
